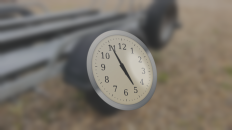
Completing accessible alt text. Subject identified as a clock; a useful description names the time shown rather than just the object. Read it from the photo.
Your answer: 4:55
